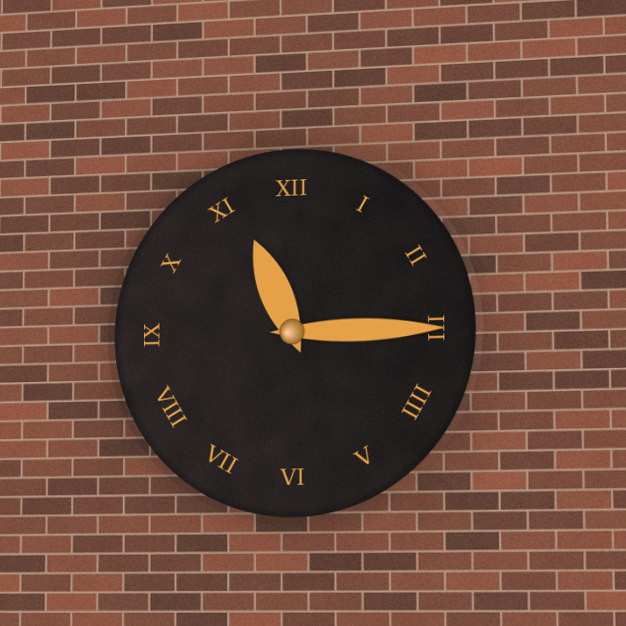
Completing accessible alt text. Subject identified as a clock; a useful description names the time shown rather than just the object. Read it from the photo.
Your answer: 11:15
